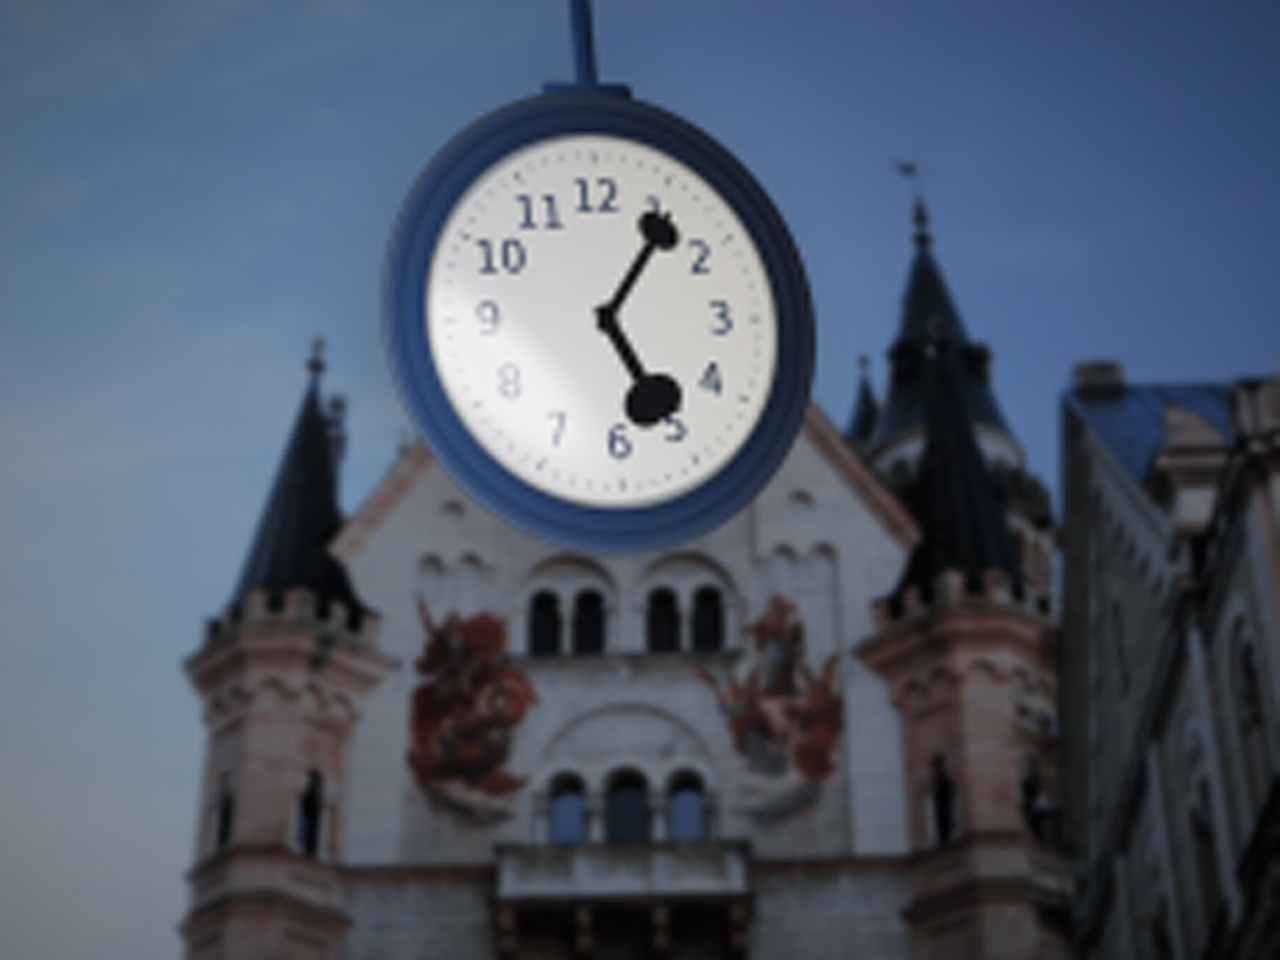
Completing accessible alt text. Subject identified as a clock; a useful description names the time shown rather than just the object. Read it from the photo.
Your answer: 5:06
